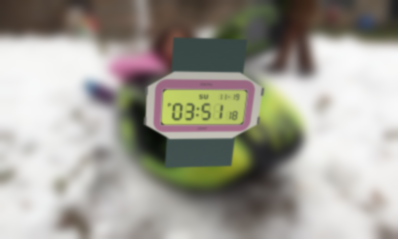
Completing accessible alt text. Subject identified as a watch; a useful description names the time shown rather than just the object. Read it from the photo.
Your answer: 3:51
